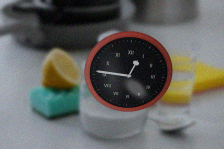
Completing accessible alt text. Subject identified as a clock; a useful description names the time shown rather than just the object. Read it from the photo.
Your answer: 12:46
